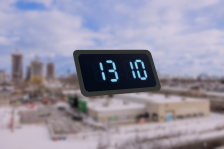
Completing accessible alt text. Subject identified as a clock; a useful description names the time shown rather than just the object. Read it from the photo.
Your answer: 13:10
